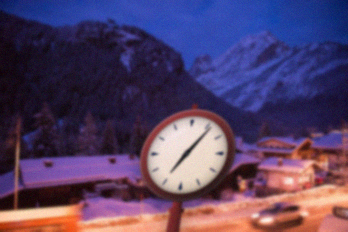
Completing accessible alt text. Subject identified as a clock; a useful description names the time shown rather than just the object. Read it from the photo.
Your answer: 7:06
